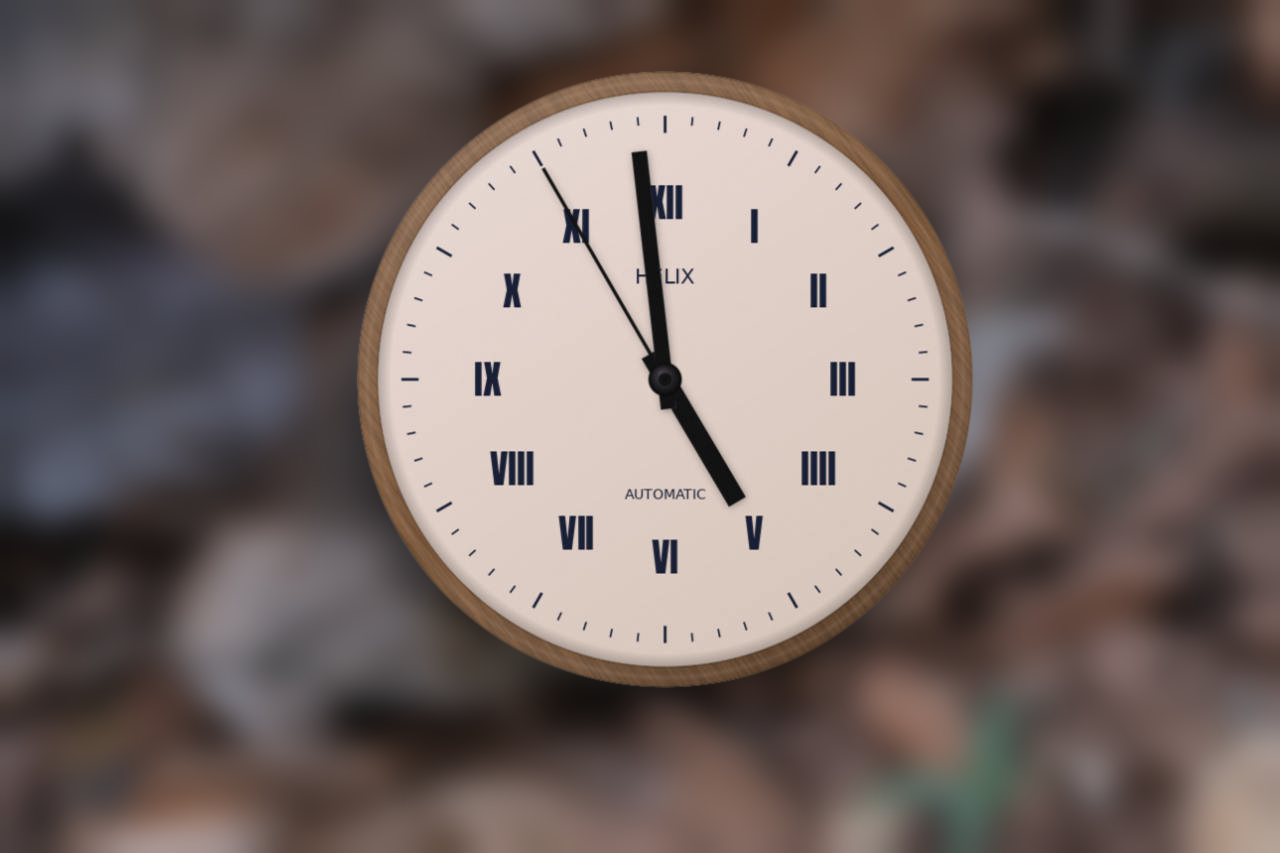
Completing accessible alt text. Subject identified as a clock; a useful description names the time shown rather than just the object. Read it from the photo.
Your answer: 4:58:55
